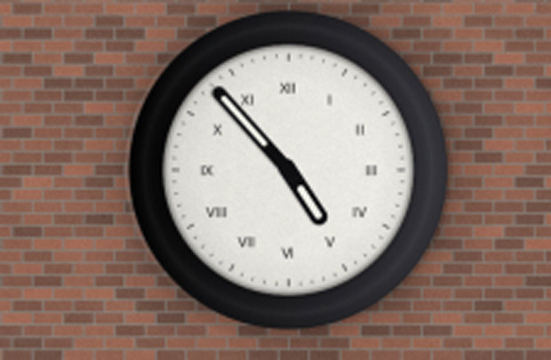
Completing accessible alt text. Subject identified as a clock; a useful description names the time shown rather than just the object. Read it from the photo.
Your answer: 4:53
